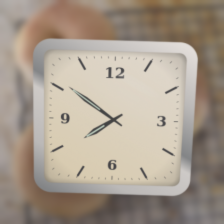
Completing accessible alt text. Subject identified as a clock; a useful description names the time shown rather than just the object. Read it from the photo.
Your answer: 7:51
